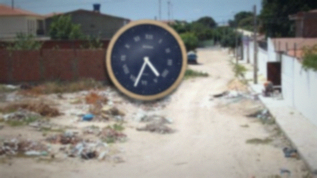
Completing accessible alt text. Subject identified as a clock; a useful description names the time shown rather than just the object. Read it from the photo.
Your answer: 4:33
